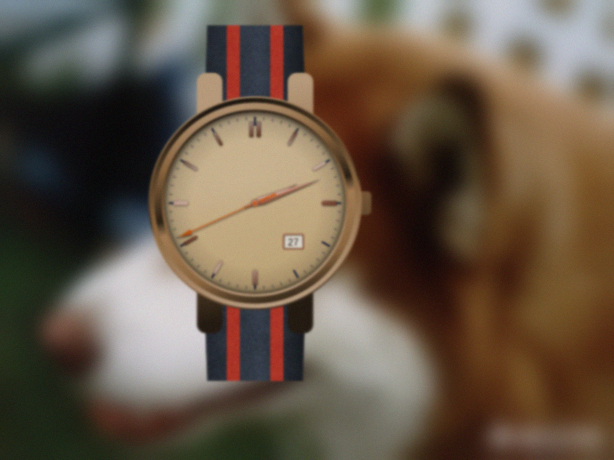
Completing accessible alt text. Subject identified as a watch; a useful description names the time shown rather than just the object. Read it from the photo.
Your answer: 2:11:41
